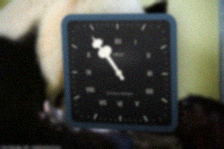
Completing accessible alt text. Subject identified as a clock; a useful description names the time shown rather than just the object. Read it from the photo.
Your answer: 10:54
